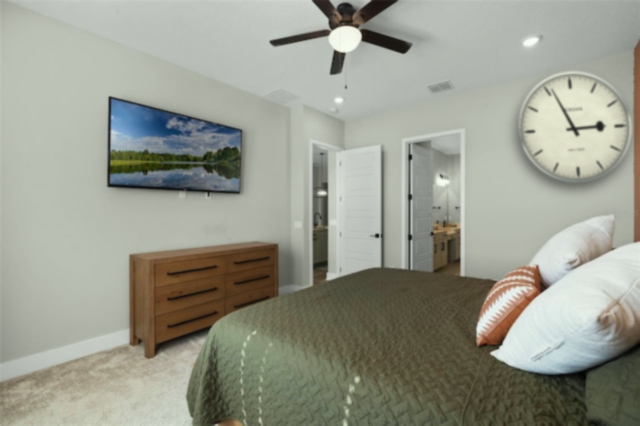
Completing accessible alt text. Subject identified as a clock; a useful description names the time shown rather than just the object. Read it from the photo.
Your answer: 2:56
